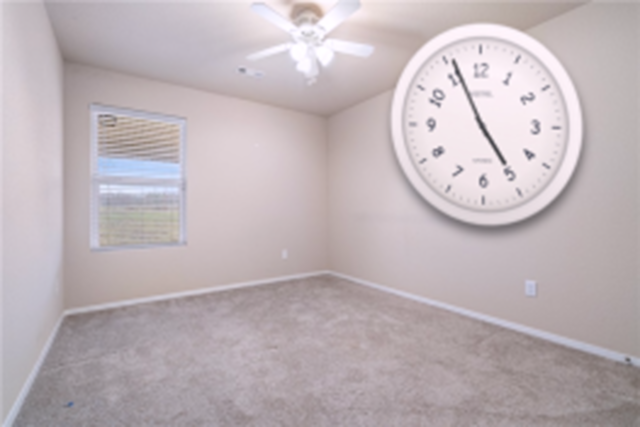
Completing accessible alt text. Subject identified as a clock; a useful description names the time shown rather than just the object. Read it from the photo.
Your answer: 4:56
